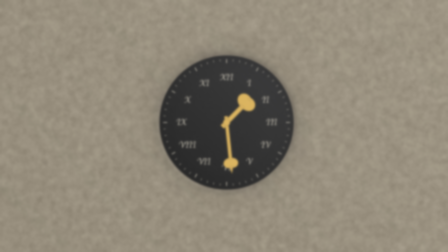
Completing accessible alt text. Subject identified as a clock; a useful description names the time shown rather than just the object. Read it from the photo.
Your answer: 1:29
